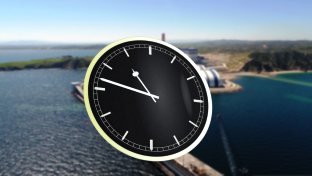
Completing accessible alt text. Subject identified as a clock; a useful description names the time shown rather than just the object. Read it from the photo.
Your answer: 10:47
